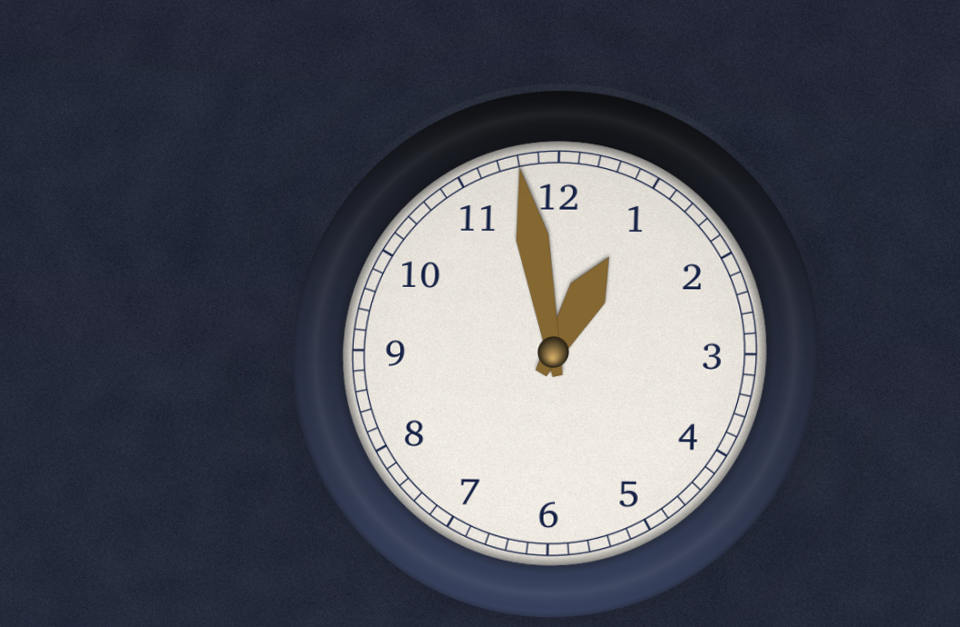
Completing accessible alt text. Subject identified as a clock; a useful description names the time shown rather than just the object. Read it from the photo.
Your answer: 12:58
